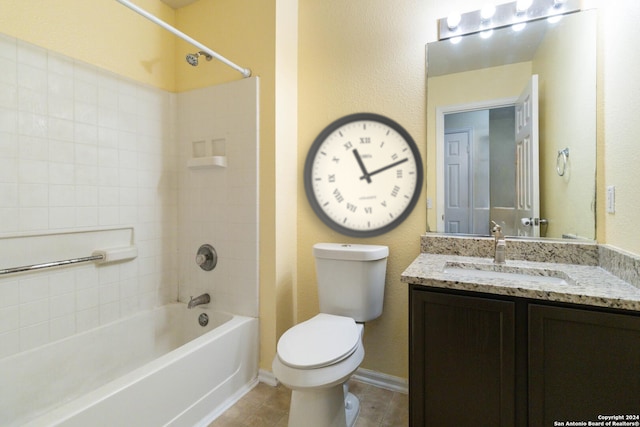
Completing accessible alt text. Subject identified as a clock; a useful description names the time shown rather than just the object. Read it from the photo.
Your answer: 11:12
